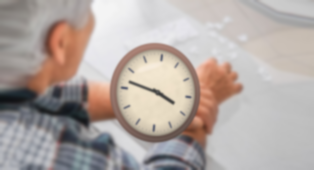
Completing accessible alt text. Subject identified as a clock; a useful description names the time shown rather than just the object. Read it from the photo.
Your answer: 3:47
